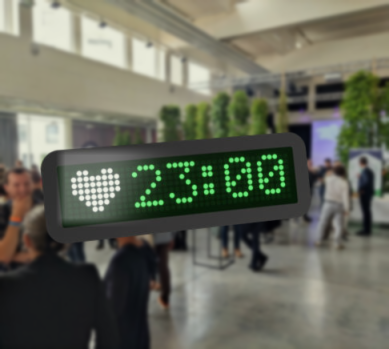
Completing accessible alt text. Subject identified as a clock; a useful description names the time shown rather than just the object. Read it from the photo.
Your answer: 23:00
